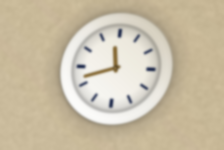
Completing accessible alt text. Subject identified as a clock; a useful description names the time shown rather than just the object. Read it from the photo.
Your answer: 11:42
